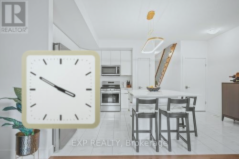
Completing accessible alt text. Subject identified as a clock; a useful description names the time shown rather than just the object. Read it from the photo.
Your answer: 3:50
